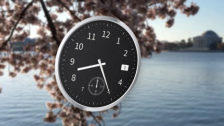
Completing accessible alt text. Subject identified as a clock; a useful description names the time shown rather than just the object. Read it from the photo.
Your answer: 8:25
